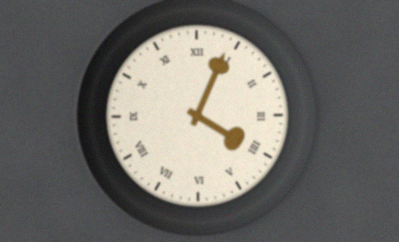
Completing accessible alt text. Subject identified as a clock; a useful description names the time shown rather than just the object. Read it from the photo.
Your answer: 4:04
